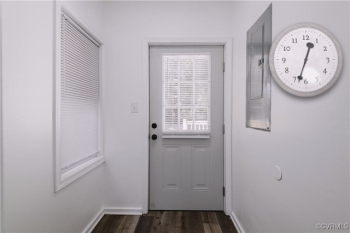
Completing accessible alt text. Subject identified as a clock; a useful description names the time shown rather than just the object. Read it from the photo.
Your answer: 12:33
